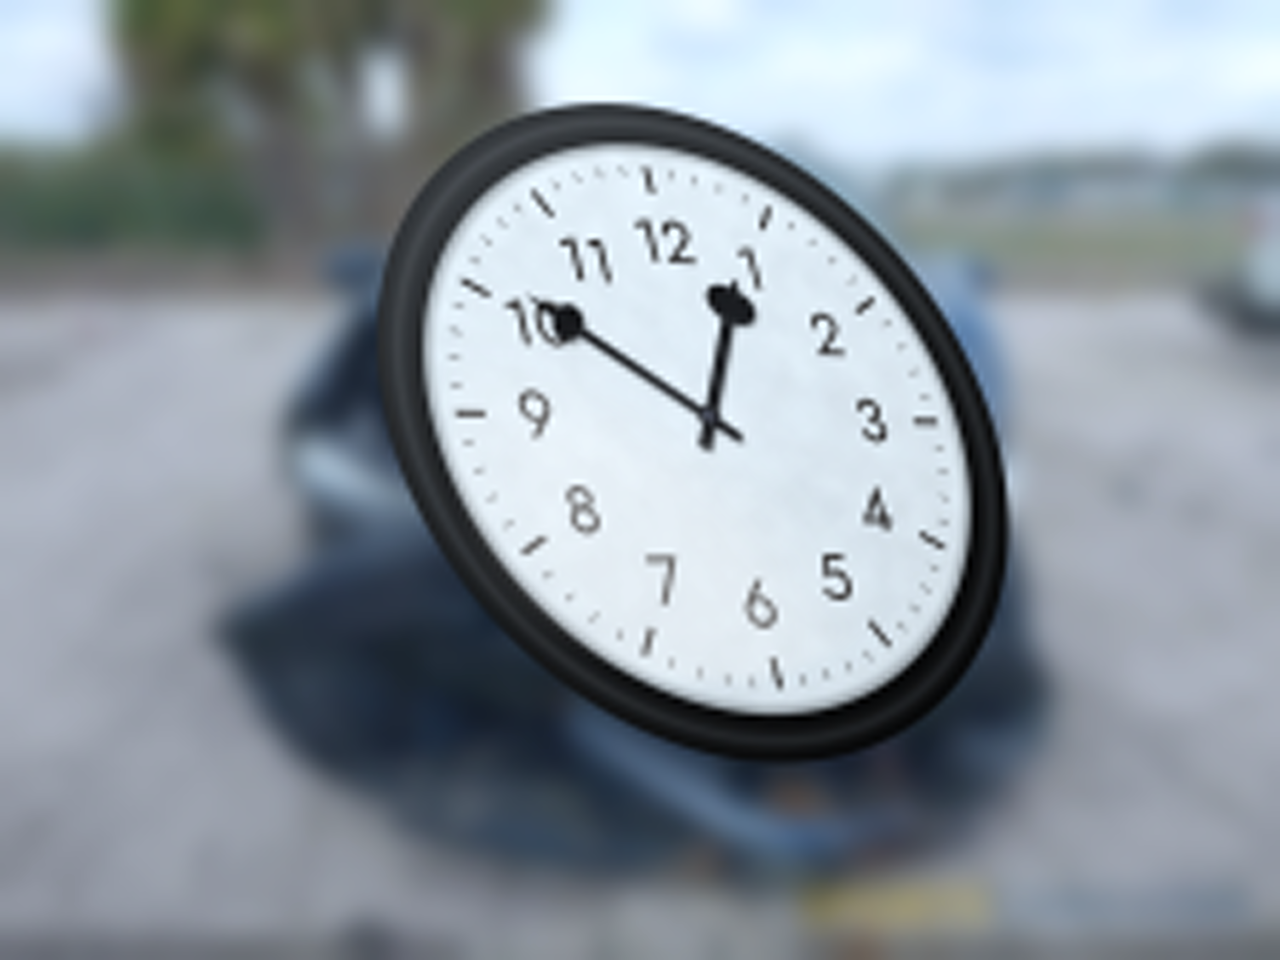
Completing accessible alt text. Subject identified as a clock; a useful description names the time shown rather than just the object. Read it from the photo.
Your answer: 12:51
